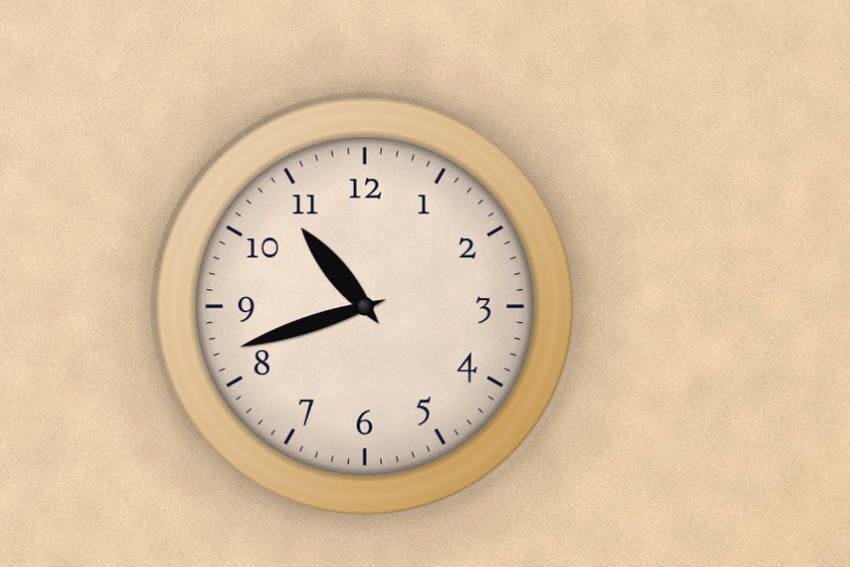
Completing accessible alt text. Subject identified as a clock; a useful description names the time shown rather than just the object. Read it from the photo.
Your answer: 10:42
